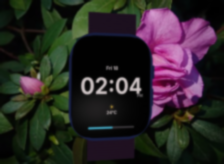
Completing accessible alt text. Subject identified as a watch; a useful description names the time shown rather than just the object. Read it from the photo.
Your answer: 2:04
